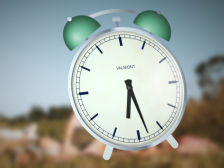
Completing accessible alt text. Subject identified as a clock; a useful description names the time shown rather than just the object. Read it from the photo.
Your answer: 6:28
